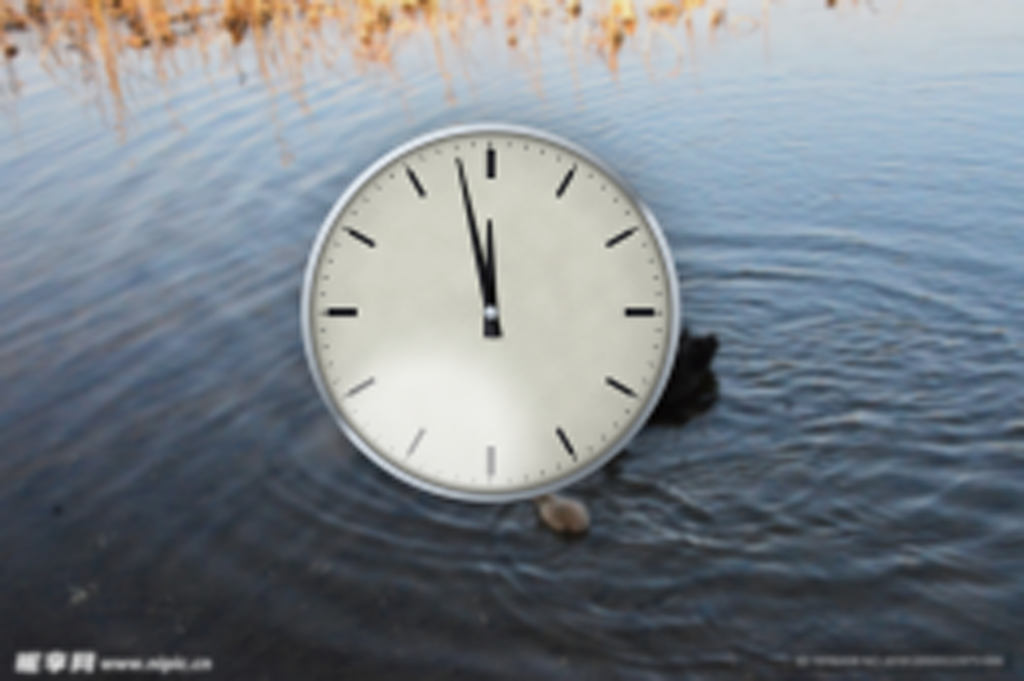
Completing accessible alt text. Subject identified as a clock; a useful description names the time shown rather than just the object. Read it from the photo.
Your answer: 11:58
